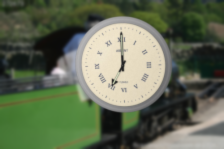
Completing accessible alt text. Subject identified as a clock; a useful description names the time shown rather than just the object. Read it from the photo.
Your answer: 7:00
